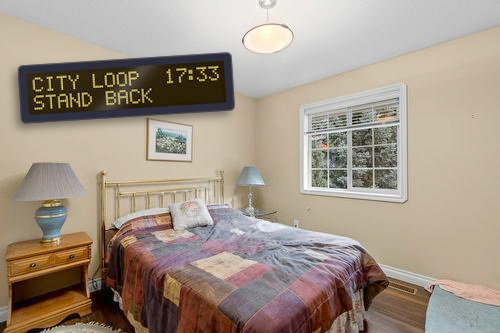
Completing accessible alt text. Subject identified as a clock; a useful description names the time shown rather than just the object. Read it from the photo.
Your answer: 17:33
